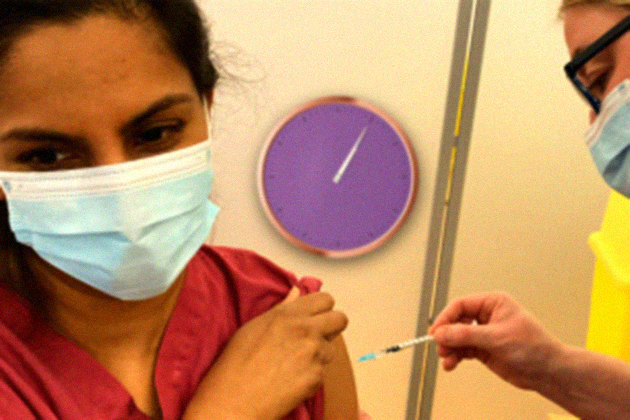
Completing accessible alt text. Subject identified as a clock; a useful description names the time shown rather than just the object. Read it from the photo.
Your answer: 1:05
